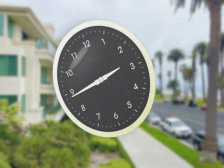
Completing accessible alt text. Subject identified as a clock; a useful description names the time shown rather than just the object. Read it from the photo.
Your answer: 2:44
